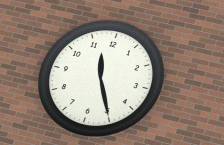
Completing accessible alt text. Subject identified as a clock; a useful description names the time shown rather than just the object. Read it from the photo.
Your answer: 11:25
